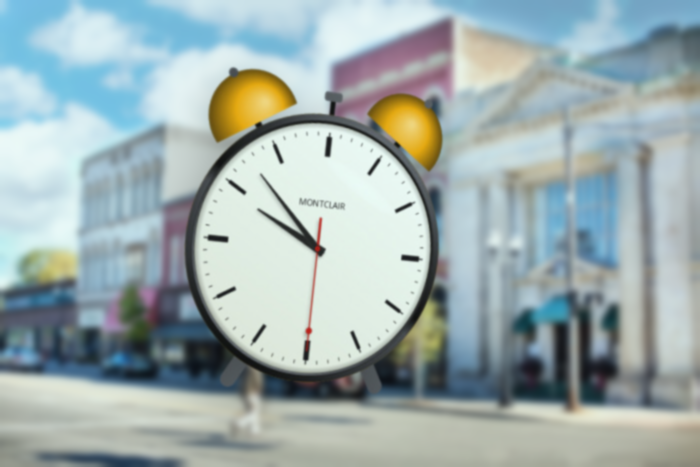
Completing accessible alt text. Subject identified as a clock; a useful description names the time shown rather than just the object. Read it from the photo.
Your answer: 9:52:30
